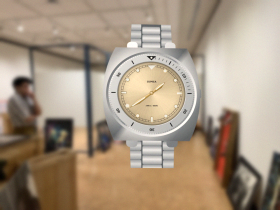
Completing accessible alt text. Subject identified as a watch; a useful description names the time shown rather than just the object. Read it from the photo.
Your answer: 1:39
